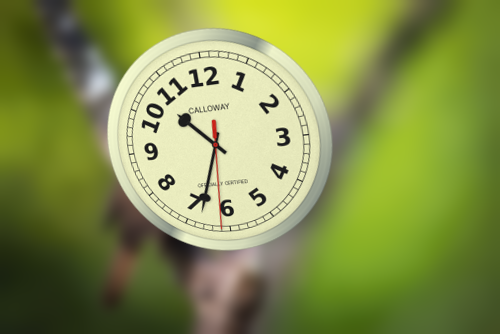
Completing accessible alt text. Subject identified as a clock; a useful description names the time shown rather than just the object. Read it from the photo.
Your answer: 10:33:31
